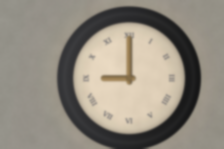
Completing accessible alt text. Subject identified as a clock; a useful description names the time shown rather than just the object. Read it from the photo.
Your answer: 9:00
